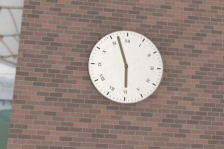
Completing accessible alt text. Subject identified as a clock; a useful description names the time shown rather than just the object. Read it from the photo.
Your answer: 5:57
